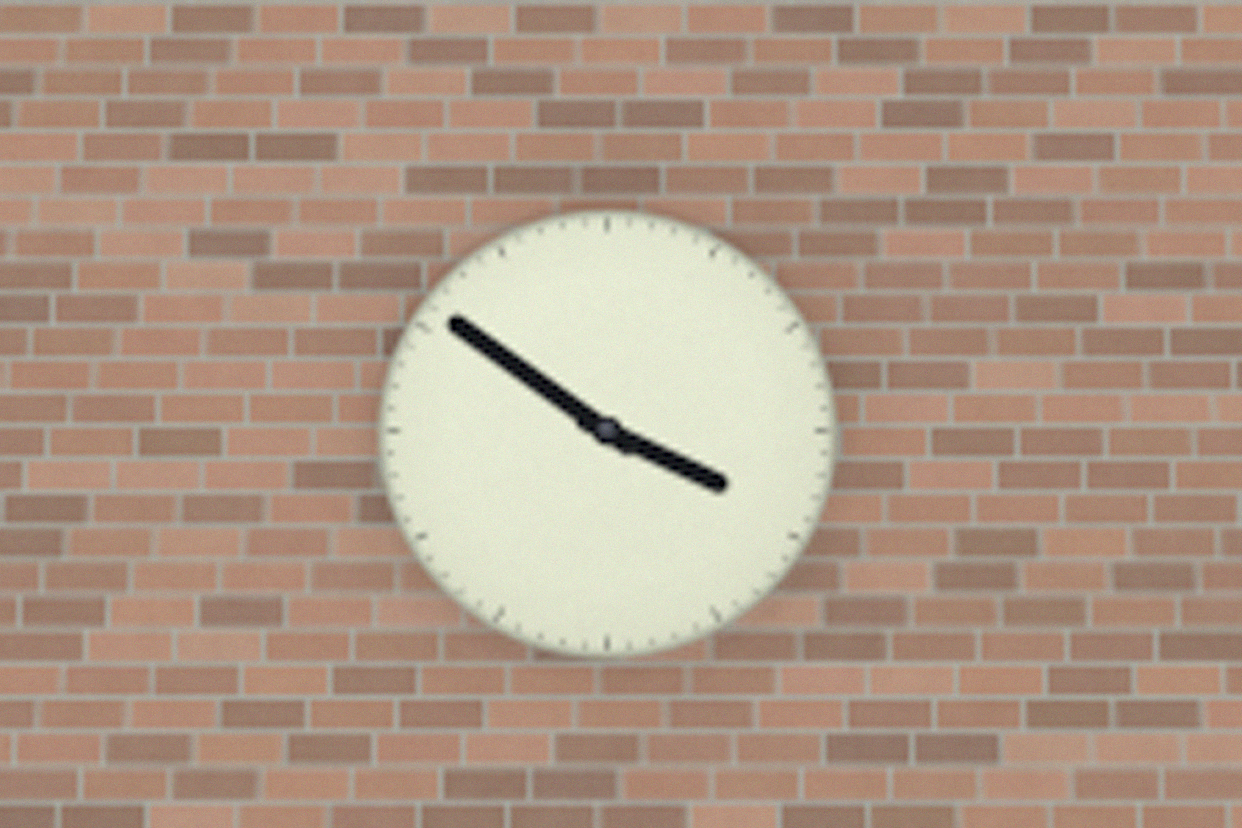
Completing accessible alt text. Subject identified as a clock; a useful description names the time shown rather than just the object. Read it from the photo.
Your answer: 3:51
